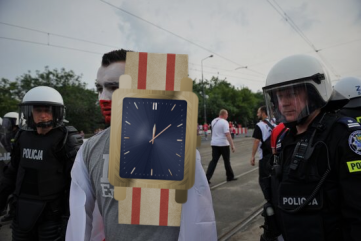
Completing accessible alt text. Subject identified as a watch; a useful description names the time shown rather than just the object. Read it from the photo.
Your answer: 12:08
